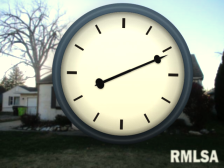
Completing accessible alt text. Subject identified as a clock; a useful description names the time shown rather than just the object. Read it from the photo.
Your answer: 8:11
